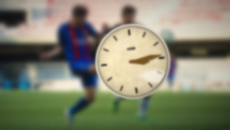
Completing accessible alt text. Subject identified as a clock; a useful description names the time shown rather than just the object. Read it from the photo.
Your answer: 3:14
